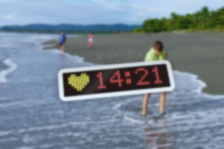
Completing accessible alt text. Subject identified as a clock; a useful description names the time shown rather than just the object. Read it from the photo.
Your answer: 14:21
